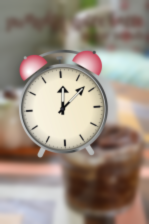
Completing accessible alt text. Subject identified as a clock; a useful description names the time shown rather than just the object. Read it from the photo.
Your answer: 12:08
